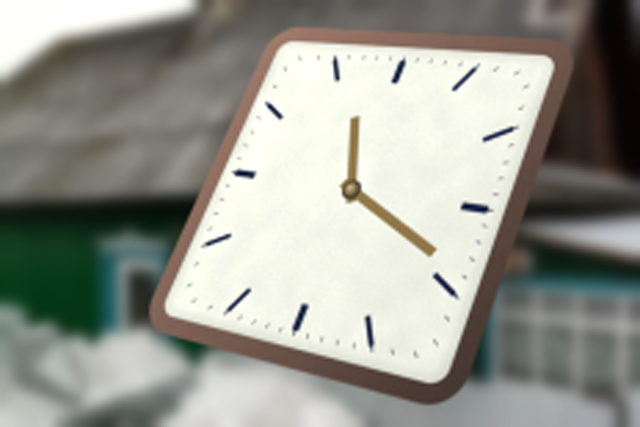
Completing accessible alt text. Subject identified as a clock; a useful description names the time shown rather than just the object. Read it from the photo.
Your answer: 11:19
